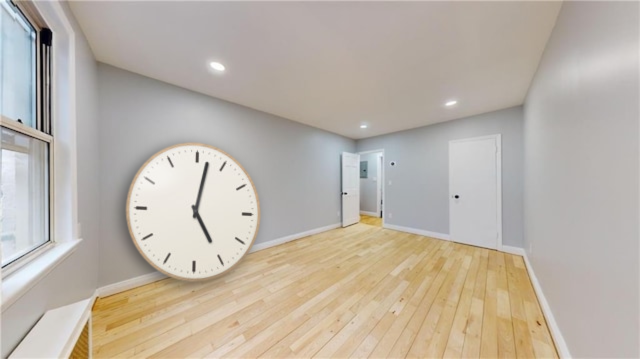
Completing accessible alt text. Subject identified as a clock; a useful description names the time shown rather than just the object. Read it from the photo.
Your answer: 5:02
